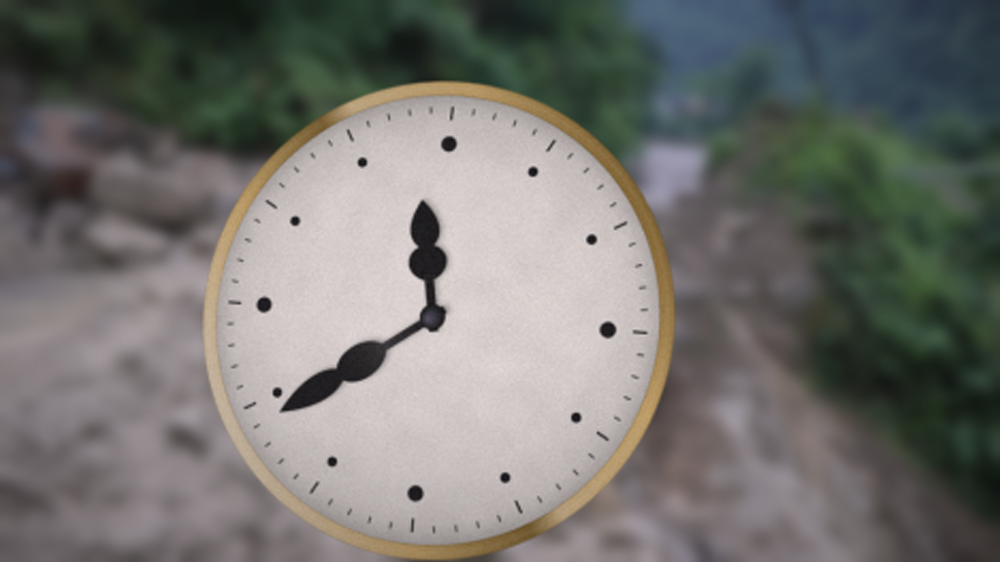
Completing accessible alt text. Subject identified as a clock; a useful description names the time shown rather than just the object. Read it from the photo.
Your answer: 11:39
